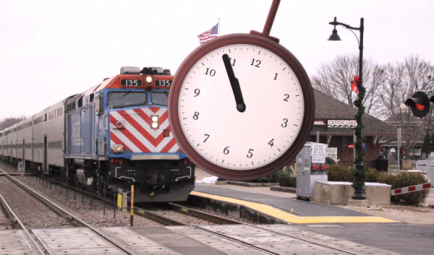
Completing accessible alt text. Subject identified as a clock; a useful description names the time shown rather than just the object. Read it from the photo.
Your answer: 10:54
